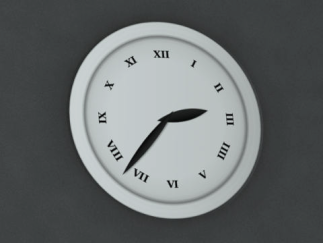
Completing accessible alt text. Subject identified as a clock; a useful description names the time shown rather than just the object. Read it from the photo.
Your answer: 2:37
